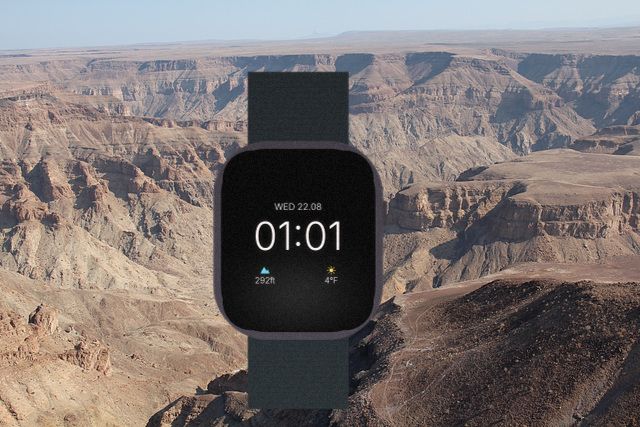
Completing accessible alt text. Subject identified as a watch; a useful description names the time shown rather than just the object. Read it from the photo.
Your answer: 1:01
